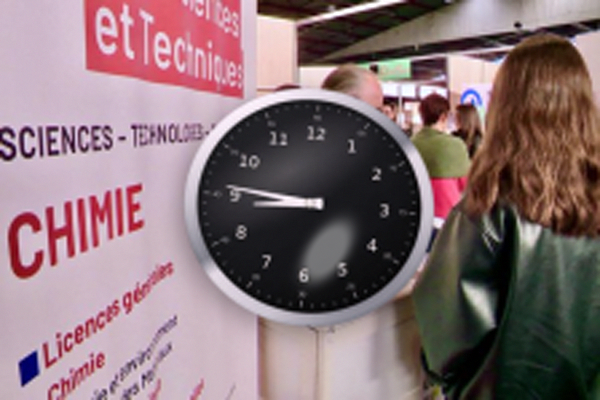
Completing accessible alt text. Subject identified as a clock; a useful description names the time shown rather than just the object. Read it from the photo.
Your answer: 8:46
